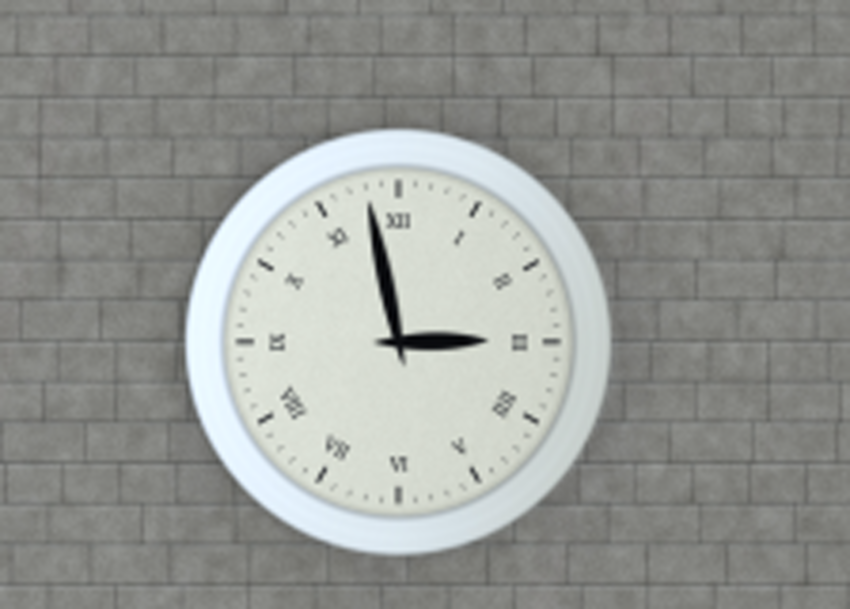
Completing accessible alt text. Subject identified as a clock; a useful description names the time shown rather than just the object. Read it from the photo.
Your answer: 2:58
